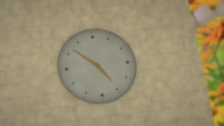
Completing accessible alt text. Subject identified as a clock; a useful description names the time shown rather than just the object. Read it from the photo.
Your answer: 4:52
